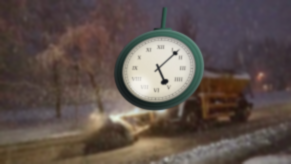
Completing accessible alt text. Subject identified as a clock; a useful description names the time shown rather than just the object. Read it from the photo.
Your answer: 5:07
